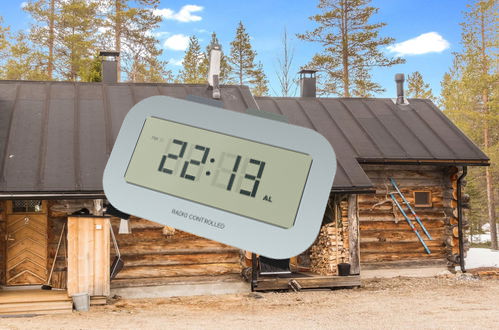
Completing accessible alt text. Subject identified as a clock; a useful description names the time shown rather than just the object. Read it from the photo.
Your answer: 22:13
